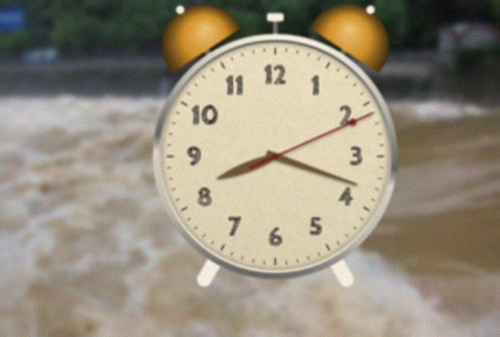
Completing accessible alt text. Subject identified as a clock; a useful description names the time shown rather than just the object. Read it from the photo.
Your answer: 8:18:11
